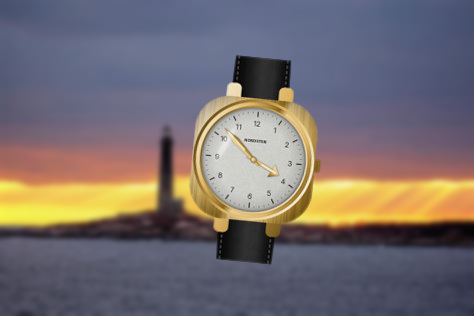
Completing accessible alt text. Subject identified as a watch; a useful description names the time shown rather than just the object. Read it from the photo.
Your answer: 3:52
